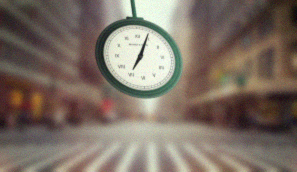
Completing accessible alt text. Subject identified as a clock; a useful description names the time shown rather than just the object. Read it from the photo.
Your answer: 7:04
